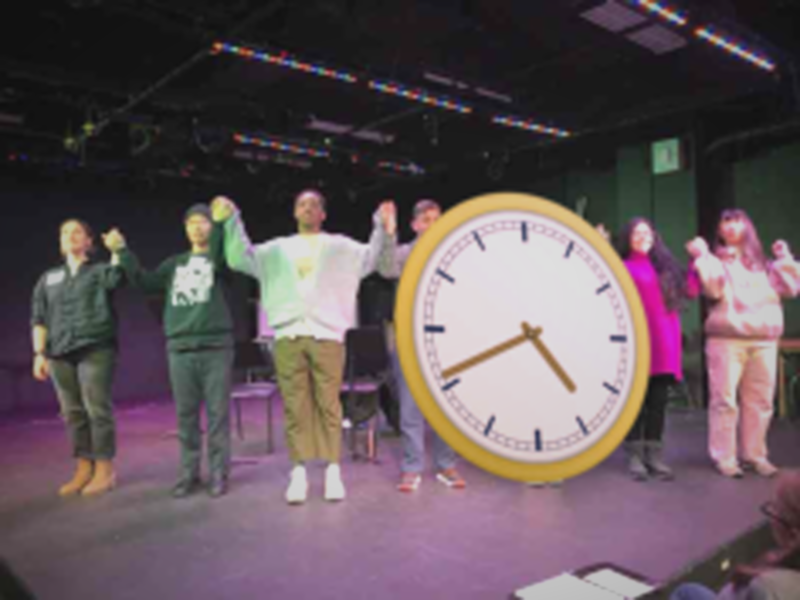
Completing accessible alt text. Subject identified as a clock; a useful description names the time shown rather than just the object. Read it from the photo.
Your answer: 4:41
